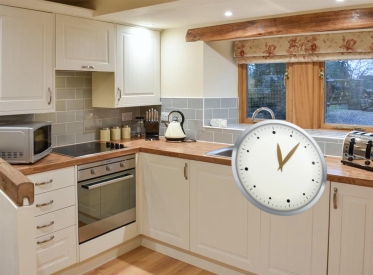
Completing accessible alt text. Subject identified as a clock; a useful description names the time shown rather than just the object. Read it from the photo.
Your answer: 12:08
